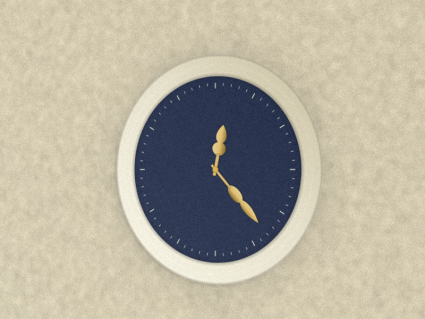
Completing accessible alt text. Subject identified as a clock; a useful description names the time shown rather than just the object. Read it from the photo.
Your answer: 12:23
